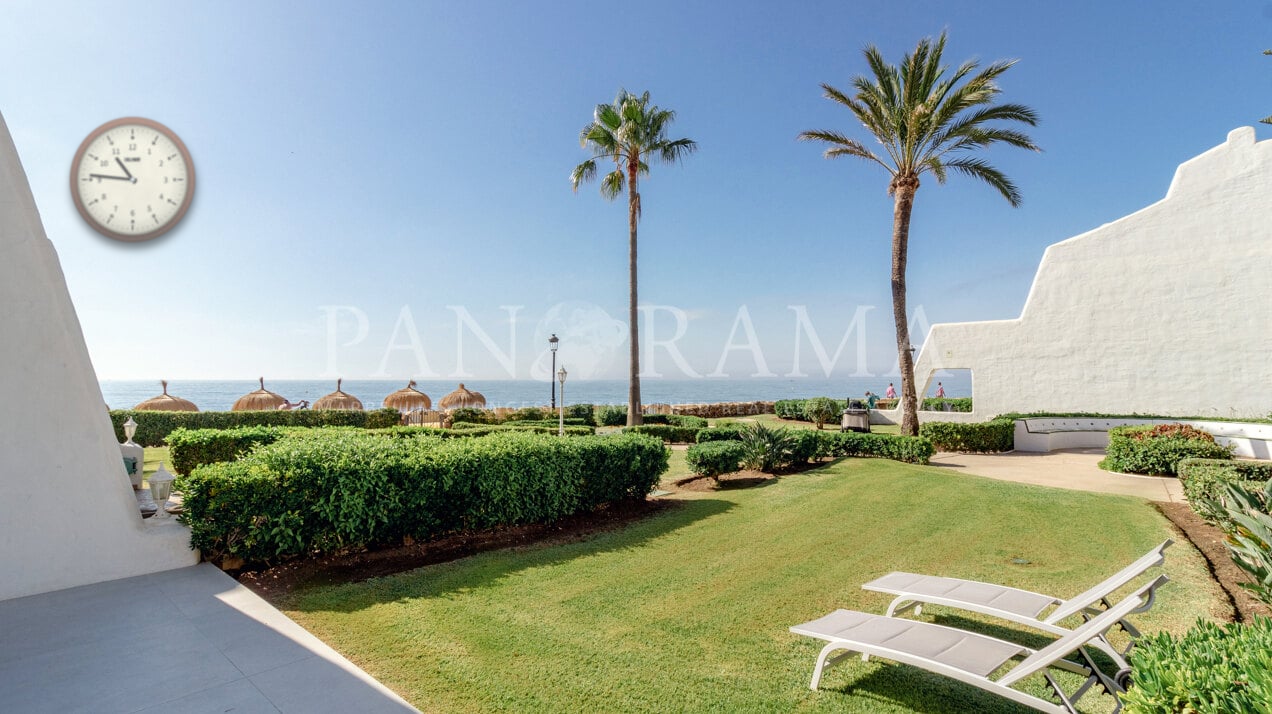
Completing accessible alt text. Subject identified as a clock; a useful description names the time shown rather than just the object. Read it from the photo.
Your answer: 10:46
